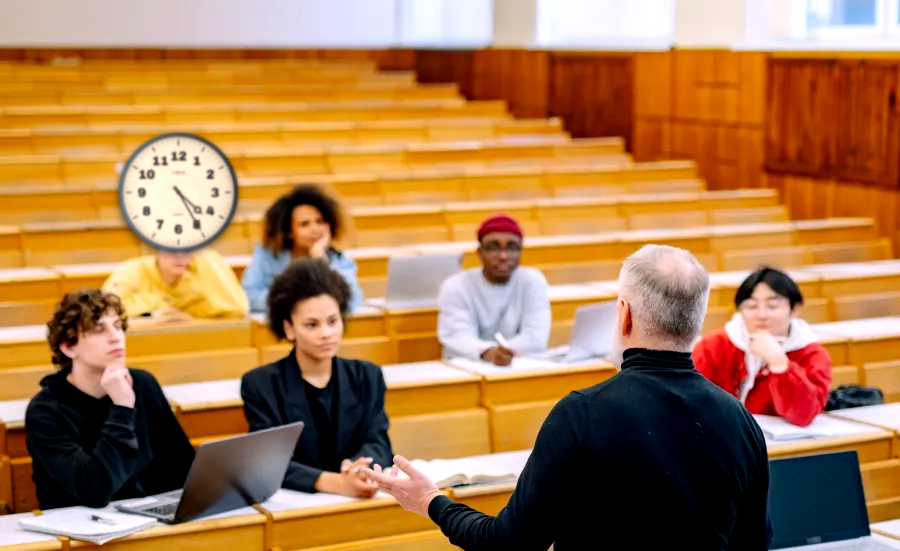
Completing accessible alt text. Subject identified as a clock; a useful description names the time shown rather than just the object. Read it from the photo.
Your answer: 4:25
